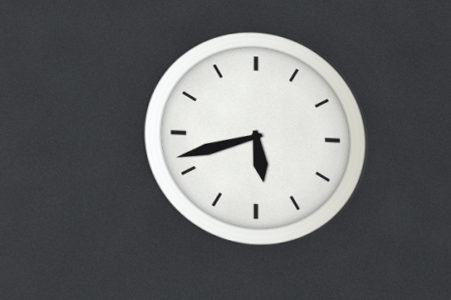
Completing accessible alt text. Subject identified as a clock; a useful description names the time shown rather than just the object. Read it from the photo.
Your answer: 5:42
